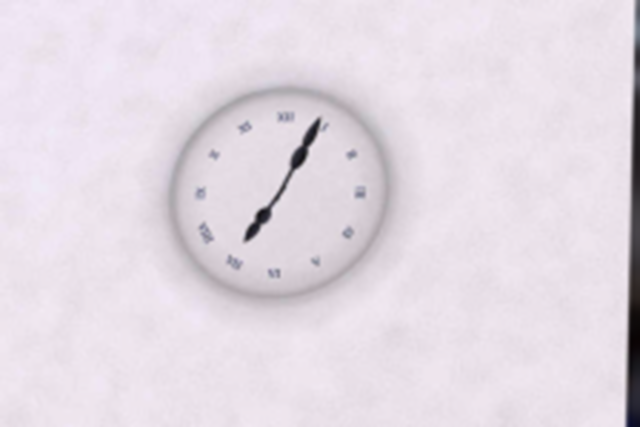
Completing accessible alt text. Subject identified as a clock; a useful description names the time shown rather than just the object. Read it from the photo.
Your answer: 7:04
